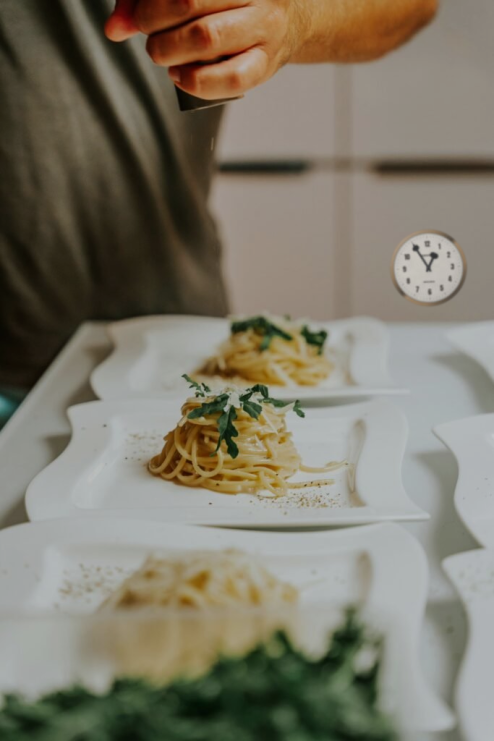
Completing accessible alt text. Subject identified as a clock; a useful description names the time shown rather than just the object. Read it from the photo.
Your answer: 12:55
